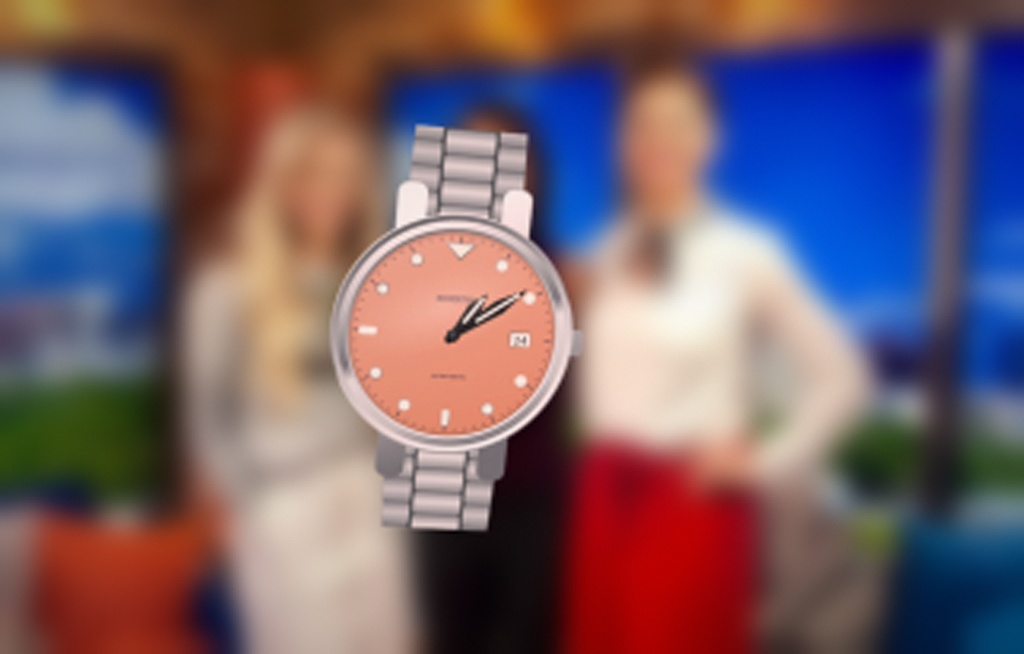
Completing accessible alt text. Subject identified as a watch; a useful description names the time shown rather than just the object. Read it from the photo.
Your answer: 1:09
